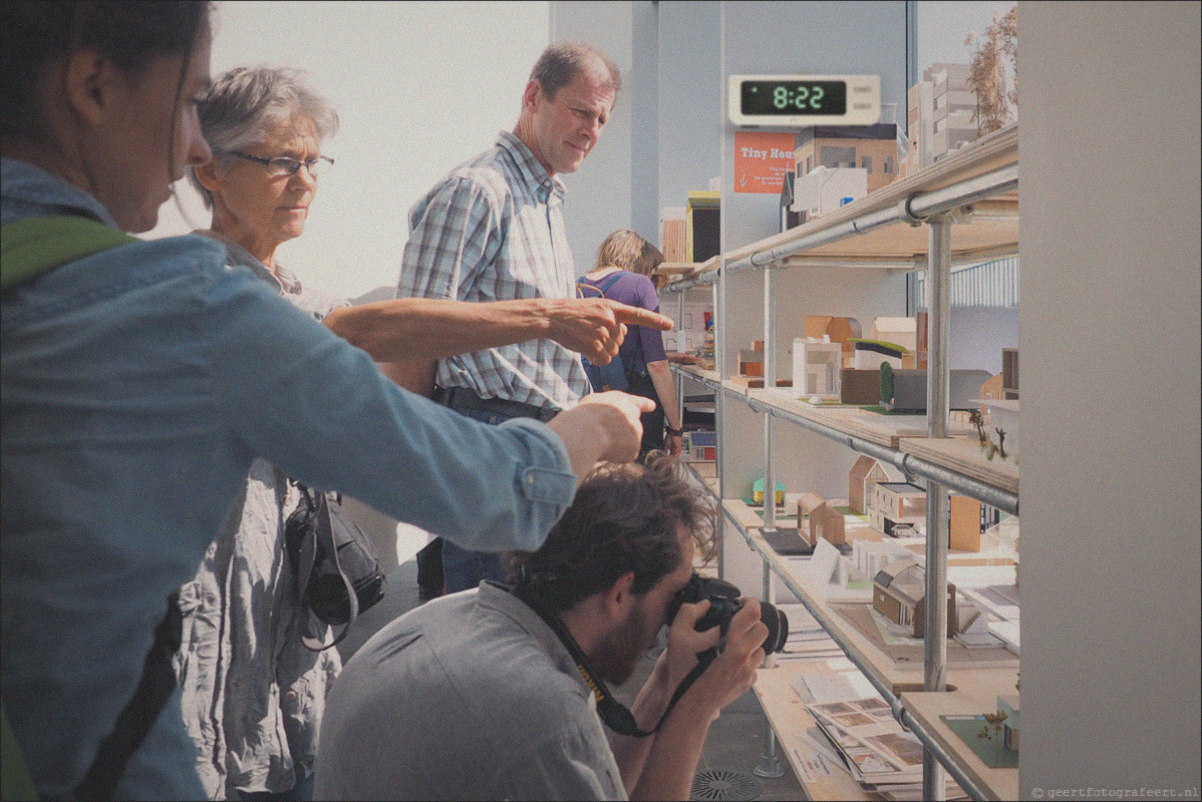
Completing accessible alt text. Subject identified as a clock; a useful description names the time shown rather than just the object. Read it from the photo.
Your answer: 8:22
